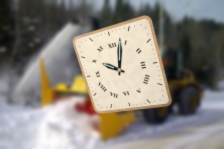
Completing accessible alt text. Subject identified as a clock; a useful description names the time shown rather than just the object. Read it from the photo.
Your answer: 10:03
